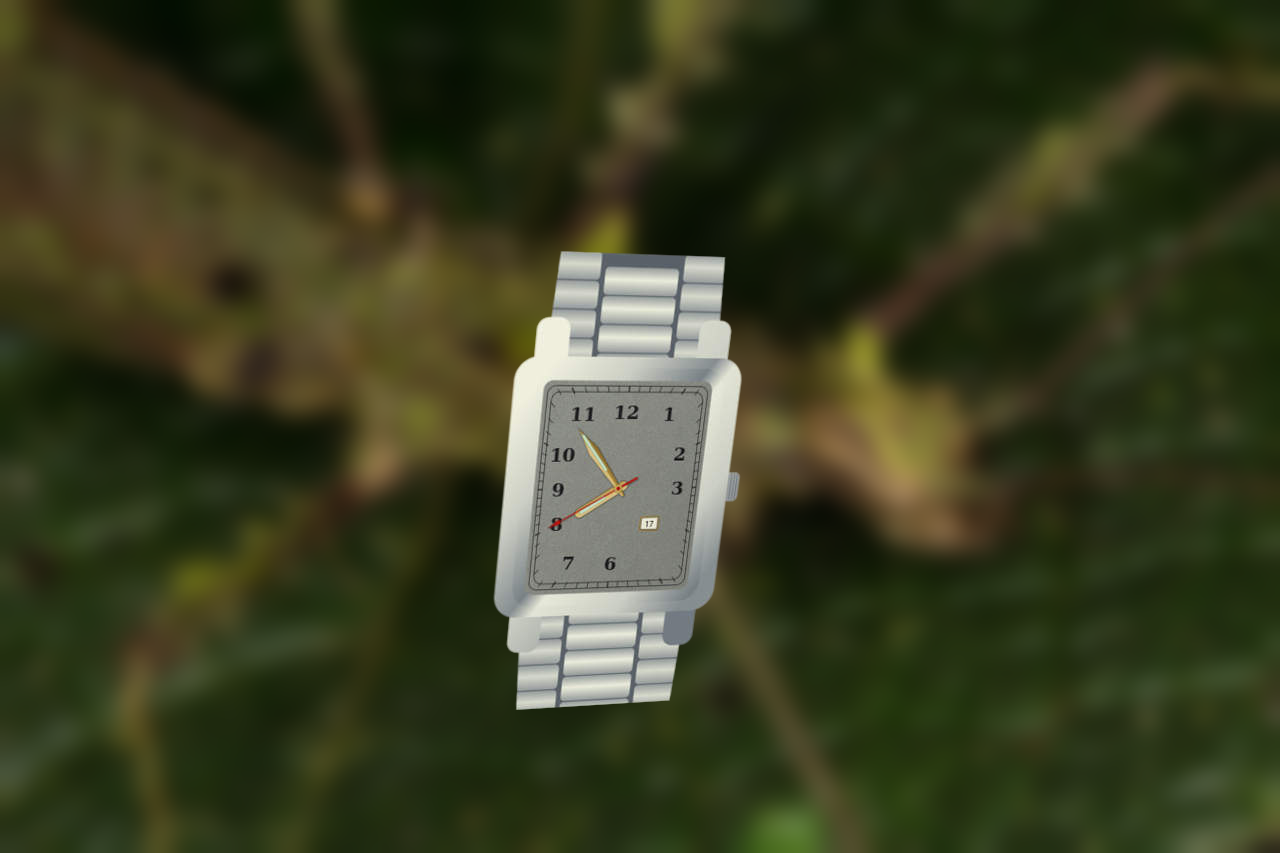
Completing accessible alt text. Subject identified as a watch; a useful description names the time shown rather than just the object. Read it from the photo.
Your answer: 7:53:40
